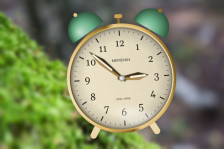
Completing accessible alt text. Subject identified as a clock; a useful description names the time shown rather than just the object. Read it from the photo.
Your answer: 2:52
